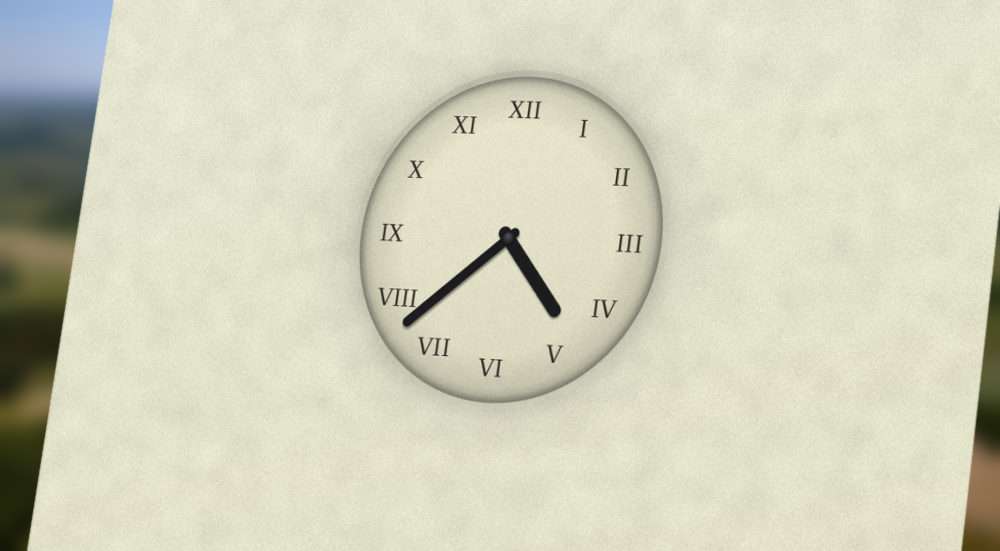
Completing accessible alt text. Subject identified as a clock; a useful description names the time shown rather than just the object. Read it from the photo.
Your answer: 4:38
